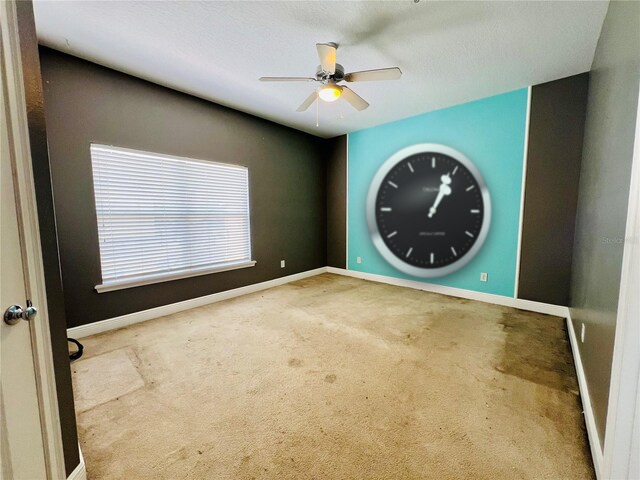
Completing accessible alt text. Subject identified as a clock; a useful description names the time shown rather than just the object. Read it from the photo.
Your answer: 1:04
